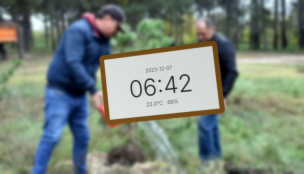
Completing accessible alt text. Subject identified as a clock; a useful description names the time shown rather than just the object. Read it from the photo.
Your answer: 6:42
